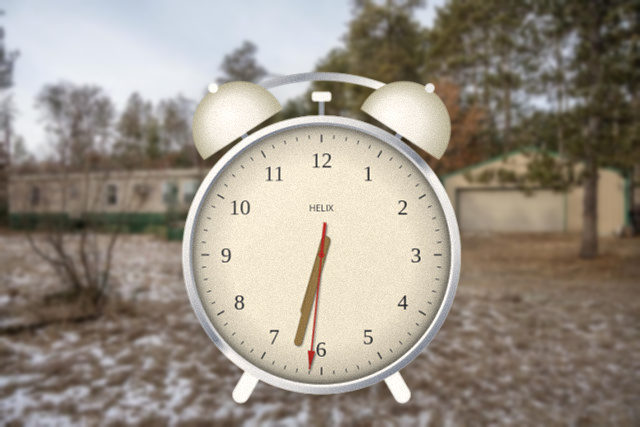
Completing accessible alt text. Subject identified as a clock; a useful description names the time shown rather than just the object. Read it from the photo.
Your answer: 6:32:31
